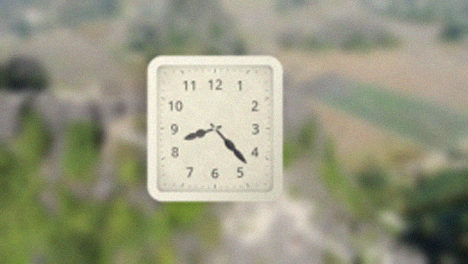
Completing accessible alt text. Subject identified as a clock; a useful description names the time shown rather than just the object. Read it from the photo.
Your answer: 8:23
